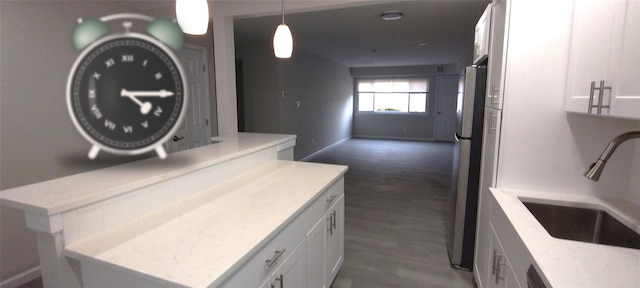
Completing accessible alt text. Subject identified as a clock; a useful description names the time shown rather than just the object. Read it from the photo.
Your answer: 4:15
